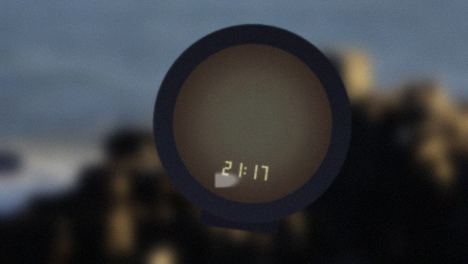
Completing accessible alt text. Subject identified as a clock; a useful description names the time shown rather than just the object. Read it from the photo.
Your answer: 21:17
